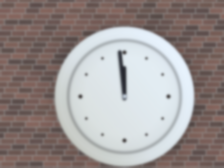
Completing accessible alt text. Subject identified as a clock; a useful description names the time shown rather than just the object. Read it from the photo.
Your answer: 11:59
